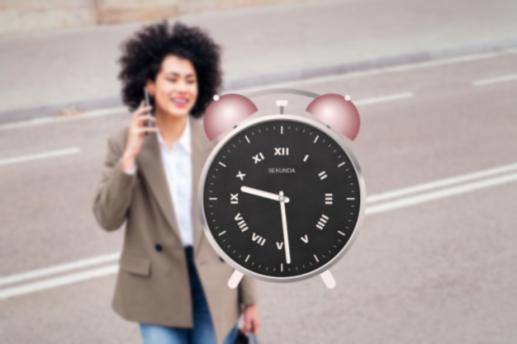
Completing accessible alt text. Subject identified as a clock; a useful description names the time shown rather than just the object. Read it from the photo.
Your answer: 9:29
